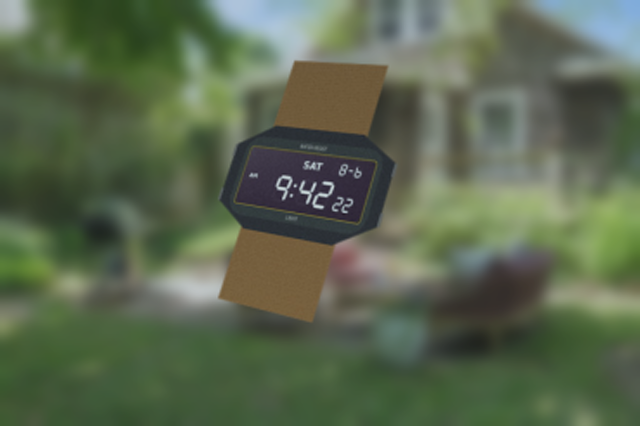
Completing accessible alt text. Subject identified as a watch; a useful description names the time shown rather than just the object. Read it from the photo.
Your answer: 9:42:22
